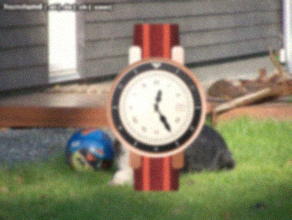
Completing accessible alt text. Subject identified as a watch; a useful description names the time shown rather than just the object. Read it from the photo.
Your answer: 12:25
